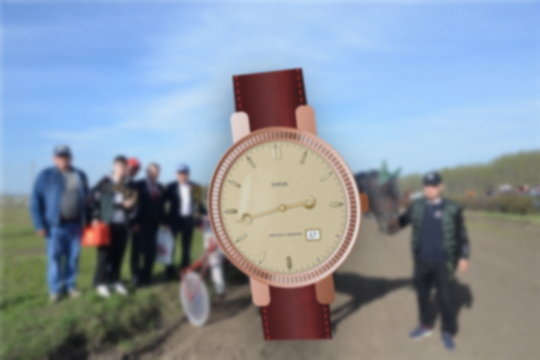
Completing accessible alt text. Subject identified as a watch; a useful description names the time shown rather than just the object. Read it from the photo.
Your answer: 2:43
